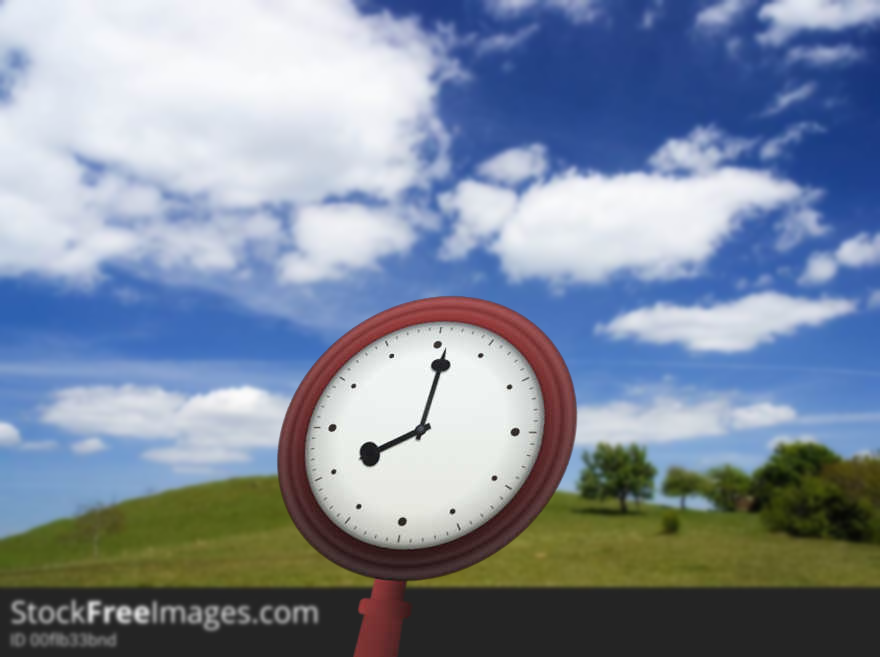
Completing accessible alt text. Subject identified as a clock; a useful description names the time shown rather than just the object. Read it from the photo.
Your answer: 8:01
